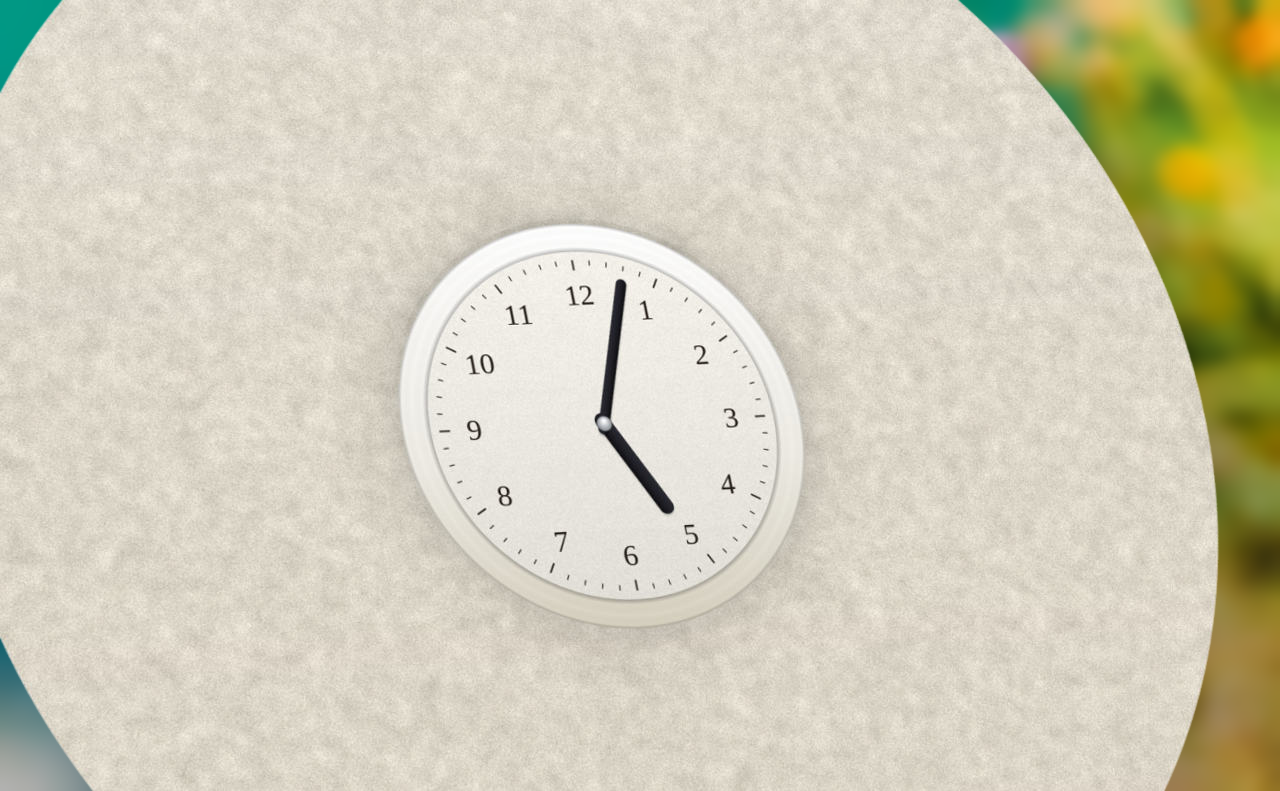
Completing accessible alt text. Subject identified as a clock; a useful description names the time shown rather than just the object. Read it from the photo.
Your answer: 5:03
